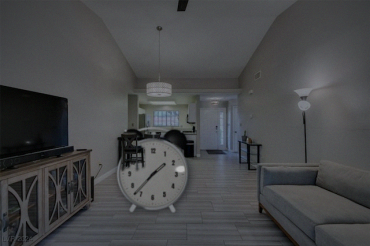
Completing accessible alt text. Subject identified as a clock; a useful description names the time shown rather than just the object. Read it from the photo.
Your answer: 1:37
